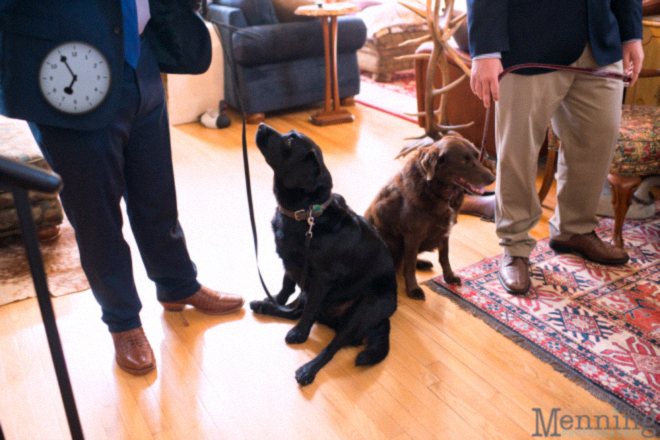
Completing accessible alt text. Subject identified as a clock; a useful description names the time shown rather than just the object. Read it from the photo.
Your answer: 6:55
